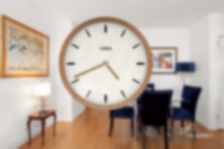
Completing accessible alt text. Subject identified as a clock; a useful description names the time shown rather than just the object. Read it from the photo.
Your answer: 4:41
